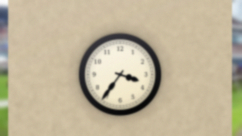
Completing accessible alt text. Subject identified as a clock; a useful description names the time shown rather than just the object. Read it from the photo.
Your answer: 3:36
